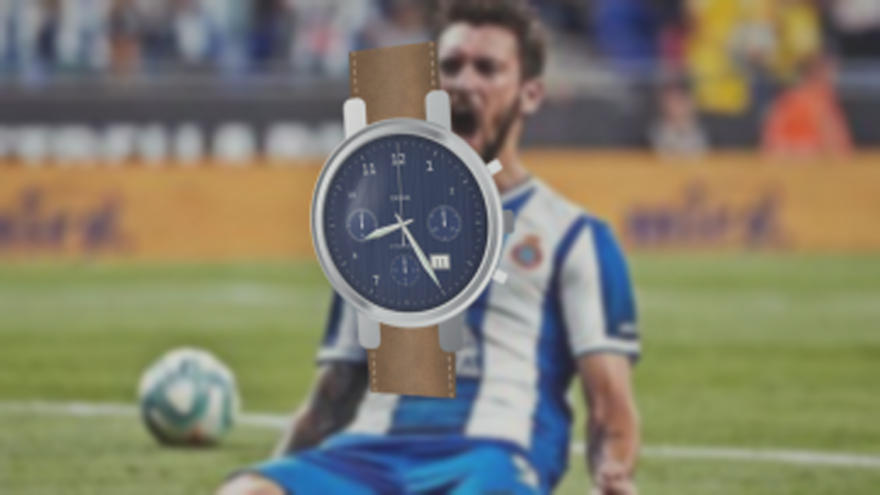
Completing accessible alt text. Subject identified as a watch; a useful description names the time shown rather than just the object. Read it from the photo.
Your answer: 8:25
